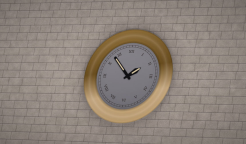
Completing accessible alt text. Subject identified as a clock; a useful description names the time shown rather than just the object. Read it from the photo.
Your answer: 1:53
